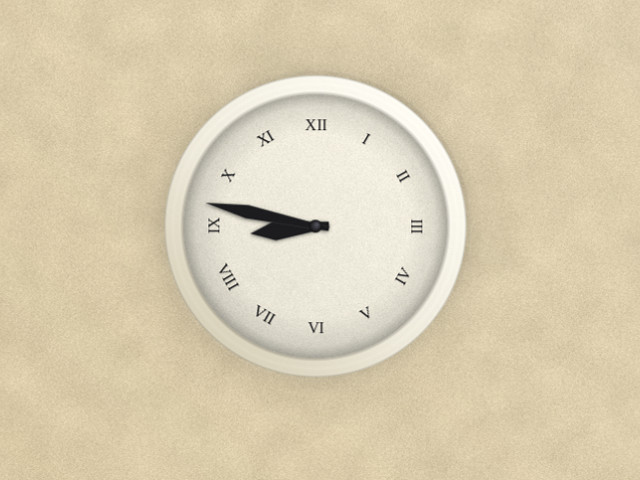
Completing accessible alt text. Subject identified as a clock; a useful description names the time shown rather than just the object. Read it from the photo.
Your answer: 8:47
